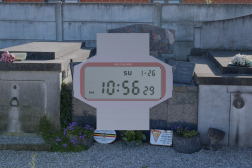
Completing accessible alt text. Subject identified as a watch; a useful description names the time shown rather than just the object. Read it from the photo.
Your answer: 10:56:29
